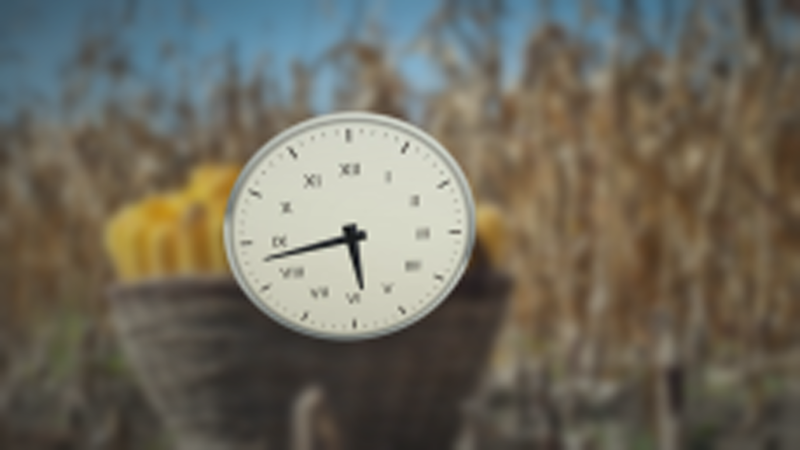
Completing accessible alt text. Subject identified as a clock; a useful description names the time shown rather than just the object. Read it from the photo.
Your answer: 5:43
